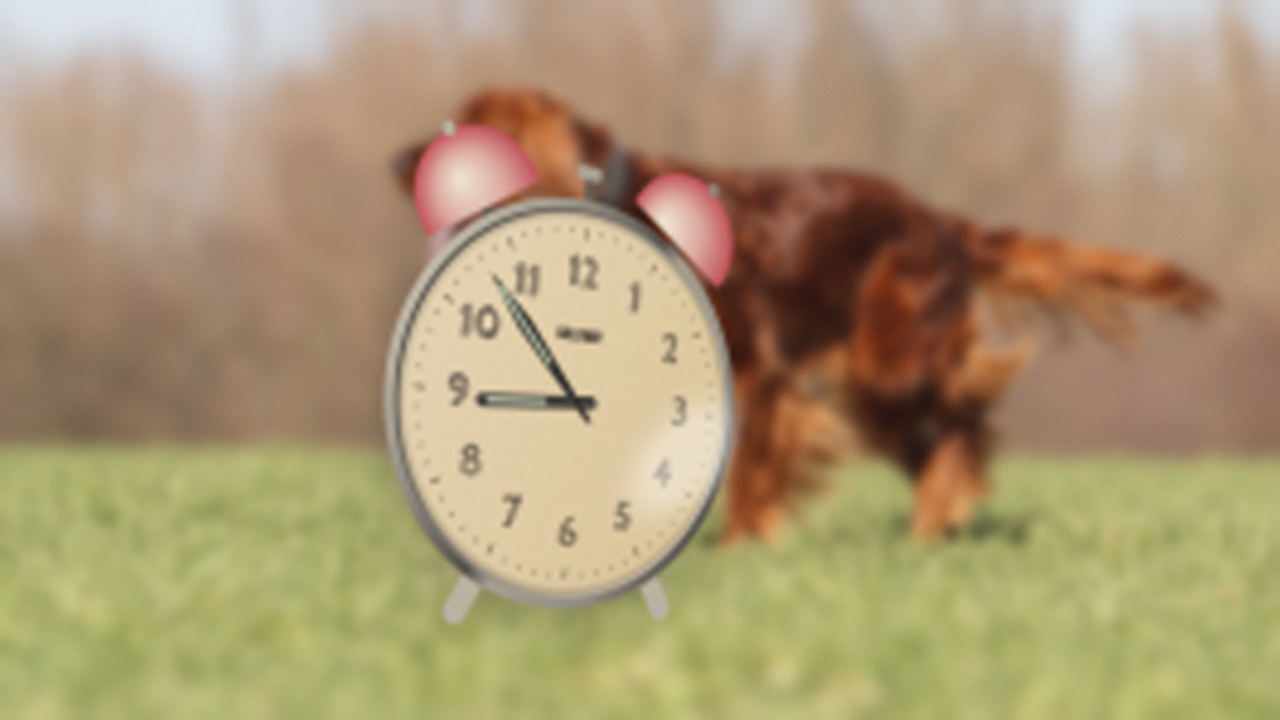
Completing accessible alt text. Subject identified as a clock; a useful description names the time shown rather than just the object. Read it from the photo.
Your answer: 8:53
